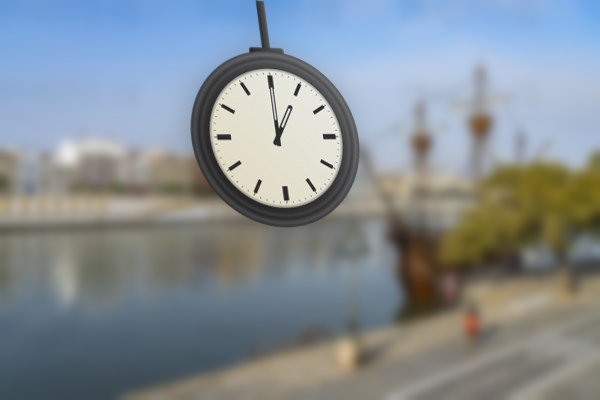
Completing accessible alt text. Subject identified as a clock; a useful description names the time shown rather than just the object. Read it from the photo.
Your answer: 1:00
